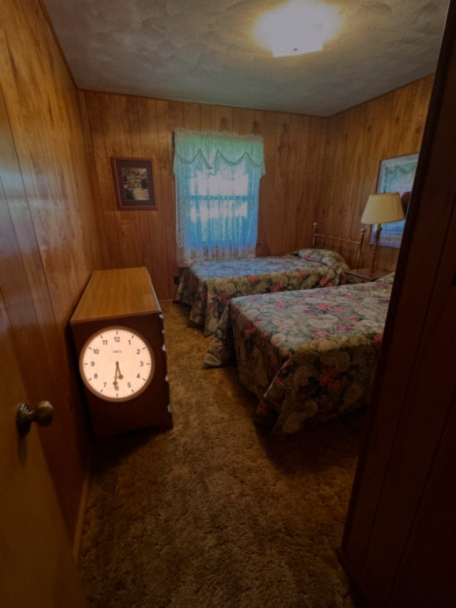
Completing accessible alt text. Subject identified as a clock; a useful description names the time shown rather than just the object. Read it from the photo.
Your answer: 5:31
